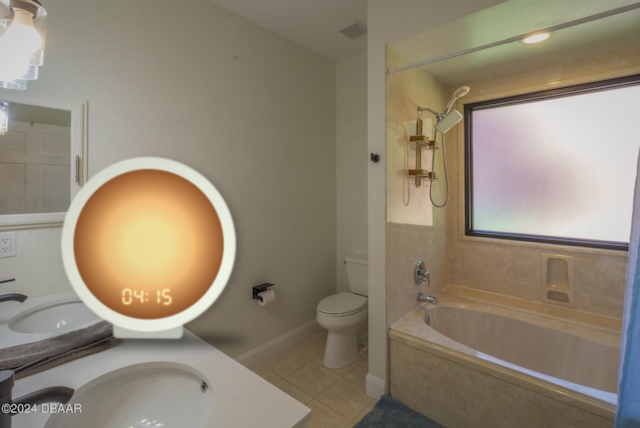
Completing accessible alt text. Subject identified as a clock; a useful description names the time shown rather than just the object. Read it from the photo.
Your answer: 4:15
